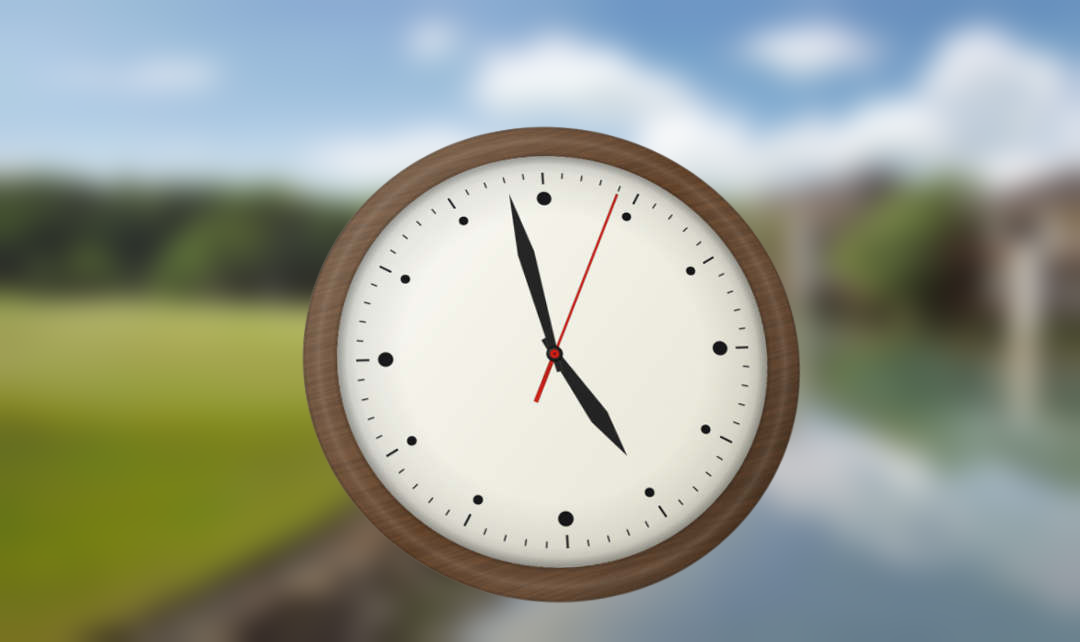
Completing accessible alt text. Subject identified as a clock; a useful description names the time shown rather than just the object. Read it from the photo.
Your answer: 4:58:04
